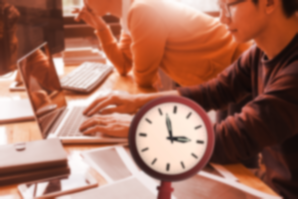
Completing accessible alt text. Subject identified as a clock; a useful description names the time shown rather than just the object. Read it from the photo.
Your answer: 2:57
